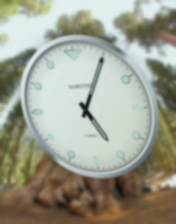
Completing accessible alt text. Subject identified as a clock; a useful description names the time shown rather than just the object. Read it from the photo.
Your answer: 5:05
